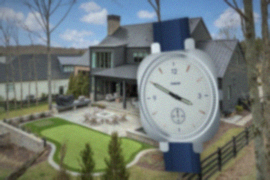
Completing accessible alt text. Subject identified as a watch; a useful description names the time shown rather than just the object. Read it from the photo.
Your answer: 3:50
